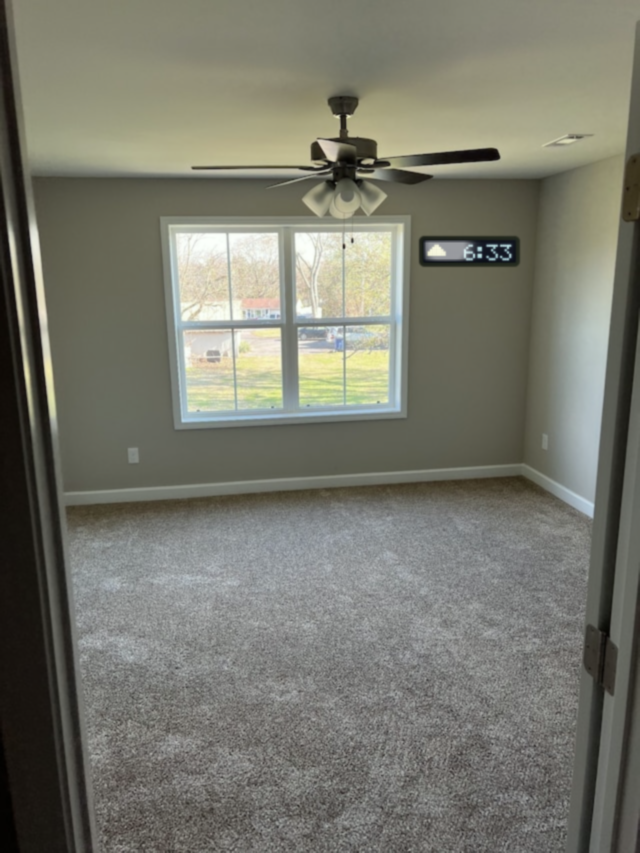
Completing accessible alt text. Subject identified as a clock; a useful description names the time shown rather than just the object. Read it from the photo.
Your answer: 6:33
